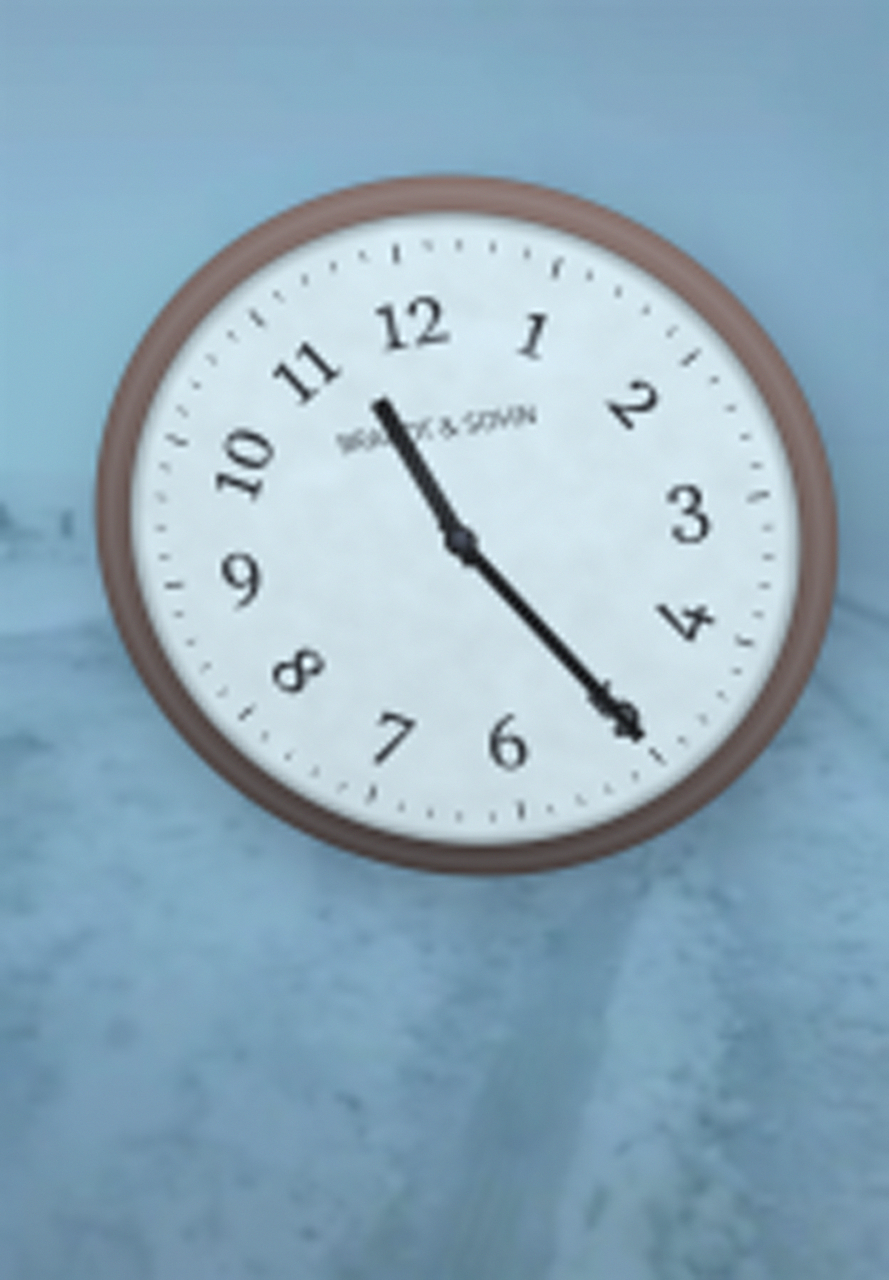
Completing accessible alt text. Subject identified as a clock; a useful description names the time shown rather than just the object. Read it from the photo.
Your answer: 11:25
